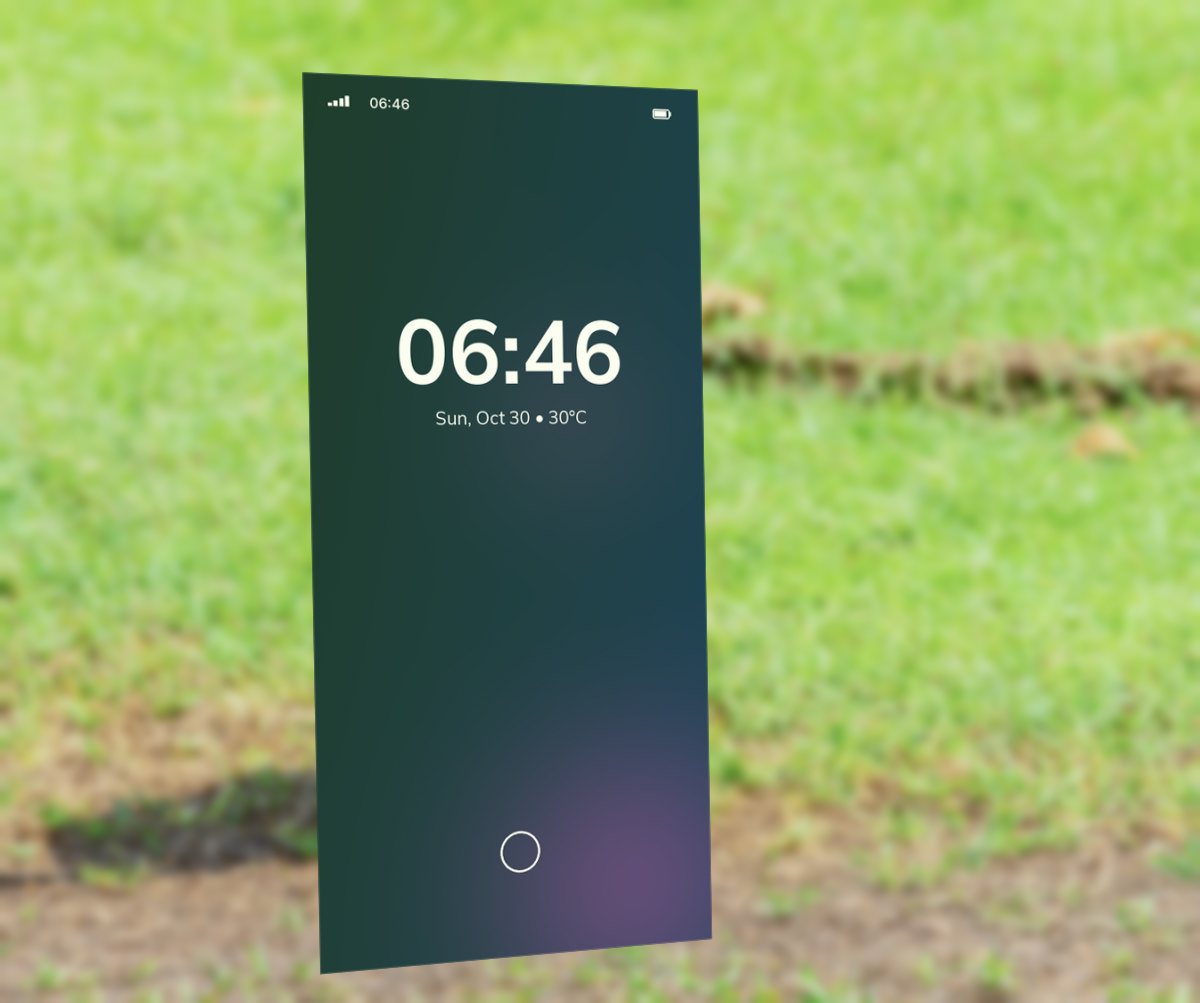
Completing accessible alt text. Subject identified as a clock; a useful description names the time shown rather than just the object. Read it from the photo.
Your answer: 6:46
